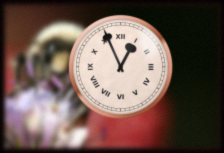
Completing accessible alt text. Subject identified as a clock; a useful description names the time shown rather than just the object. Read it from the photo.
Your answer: 12:56
